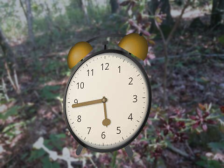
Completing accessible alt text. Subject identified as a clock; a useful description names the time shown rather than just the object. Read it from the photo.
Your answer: 5:44
